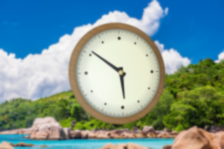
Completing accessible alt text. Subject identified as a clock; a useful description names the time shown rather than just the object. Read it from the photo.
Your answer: 5:51
